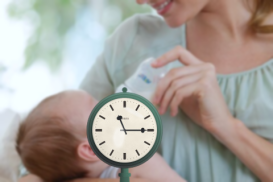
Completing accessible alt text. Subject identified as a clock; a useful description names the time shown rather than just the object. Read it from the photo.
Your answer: 11:15
